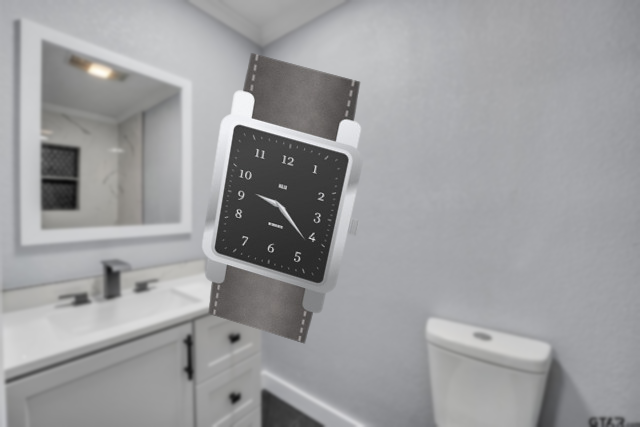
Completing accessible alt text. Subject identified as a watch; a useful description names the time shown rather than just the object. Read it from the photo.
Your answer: 9:22
